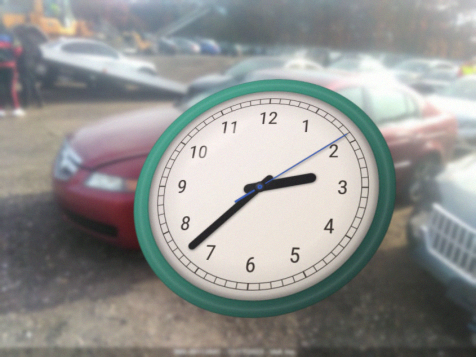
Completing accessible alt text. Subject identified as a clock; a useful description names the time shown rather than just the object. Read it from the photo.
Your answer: 2:37:09
